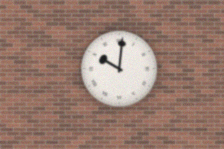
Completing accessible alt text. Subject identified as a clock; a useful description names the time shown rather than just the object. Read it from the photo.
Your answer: 10:01
